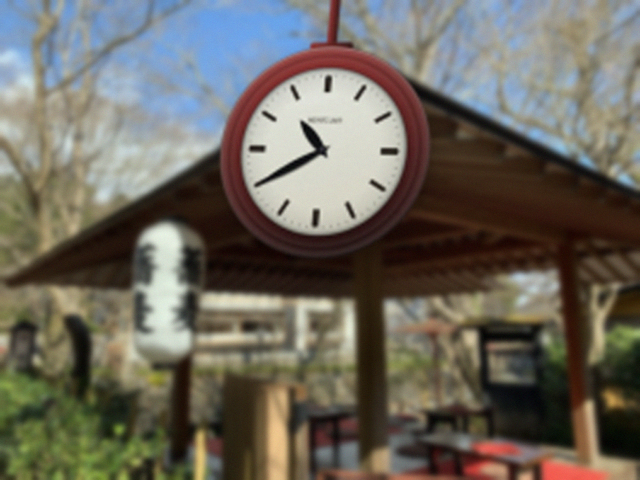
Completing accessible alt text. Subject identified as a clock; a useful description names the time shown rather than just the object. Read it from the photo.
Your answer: 10:40
